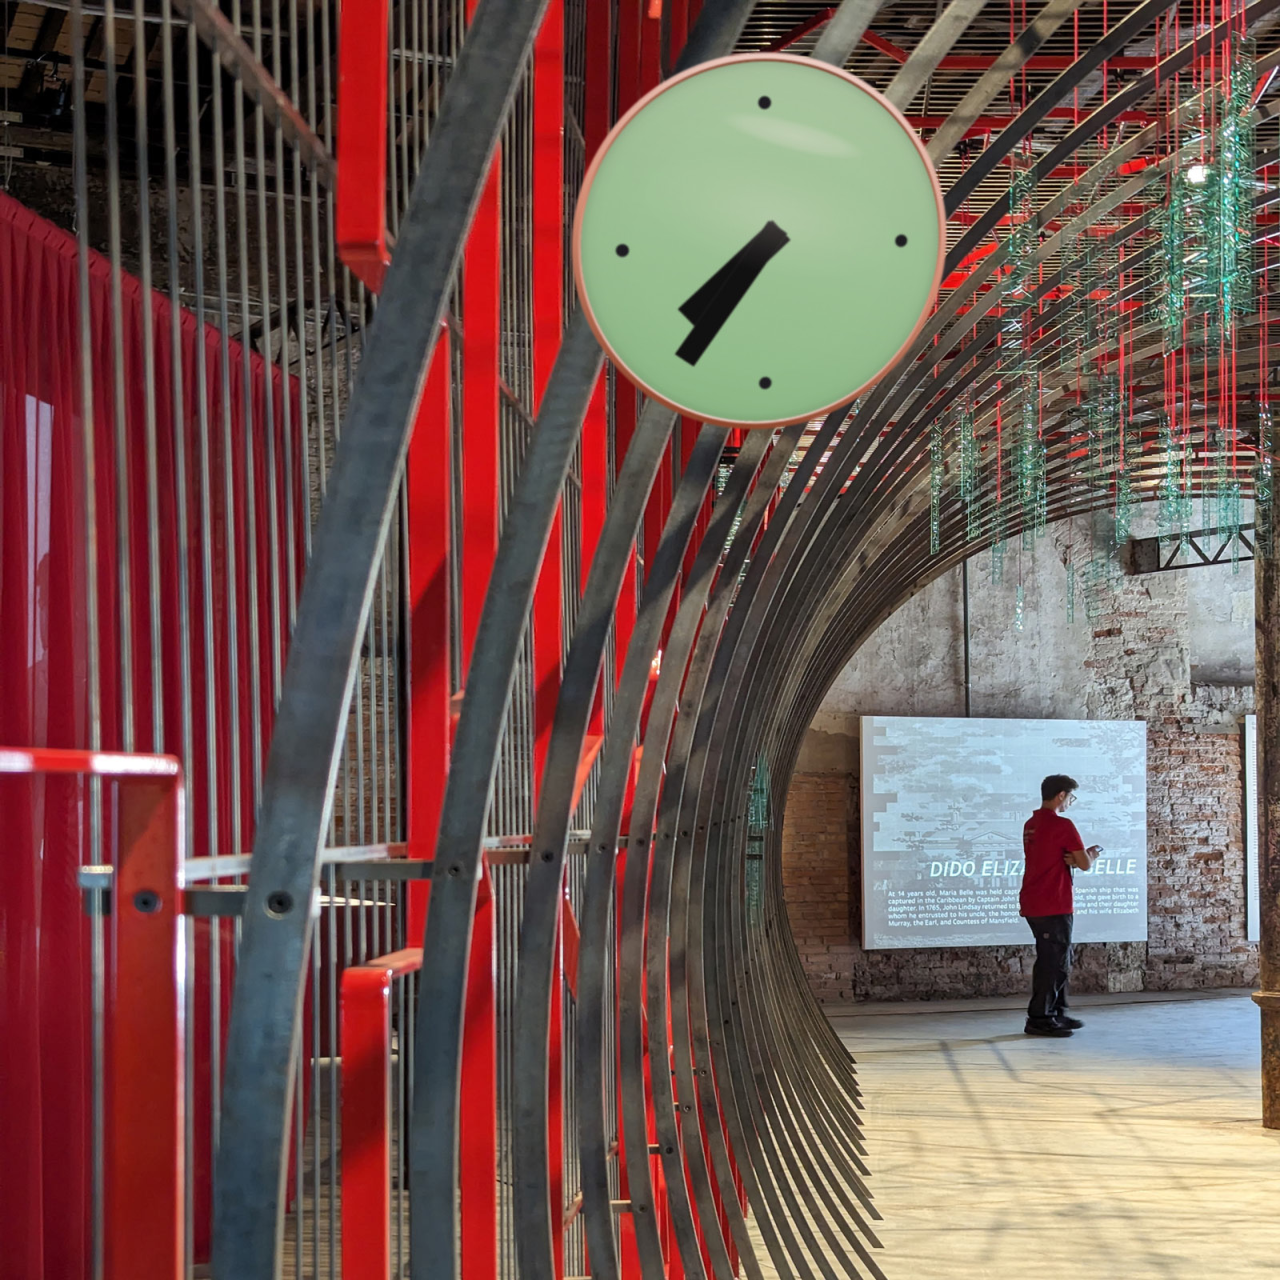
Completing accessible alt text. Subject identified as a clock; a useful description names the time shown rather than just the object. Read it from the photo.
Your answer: 7:36
